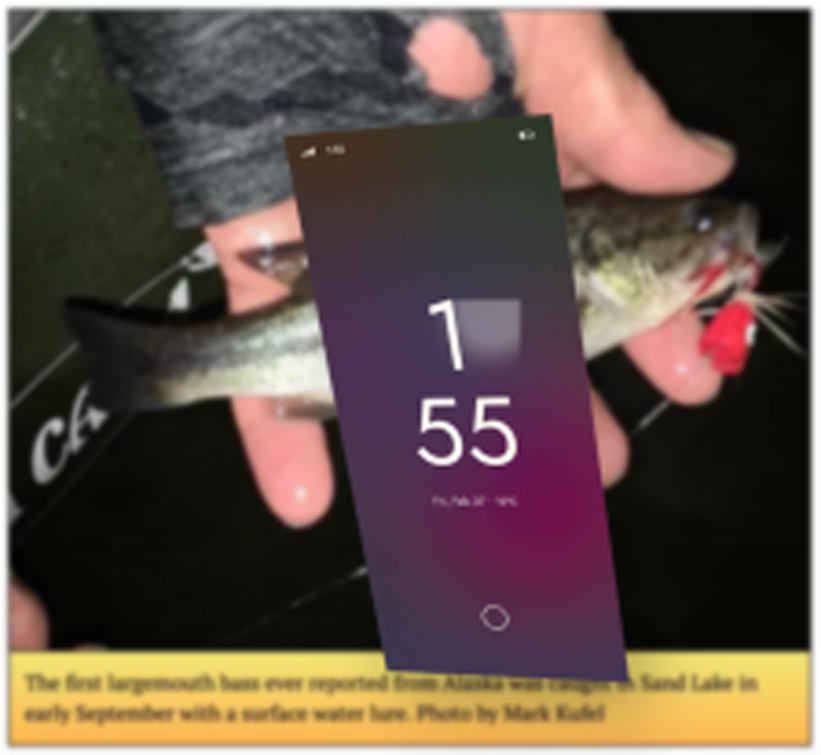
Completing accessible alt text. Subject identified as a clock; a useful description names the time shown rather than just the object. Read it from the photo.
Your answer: 1:55
